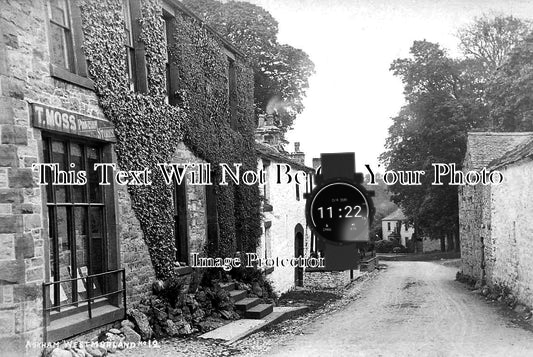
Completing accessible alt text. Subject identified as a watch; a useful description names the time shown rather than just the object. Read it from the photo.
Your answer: 11:22
